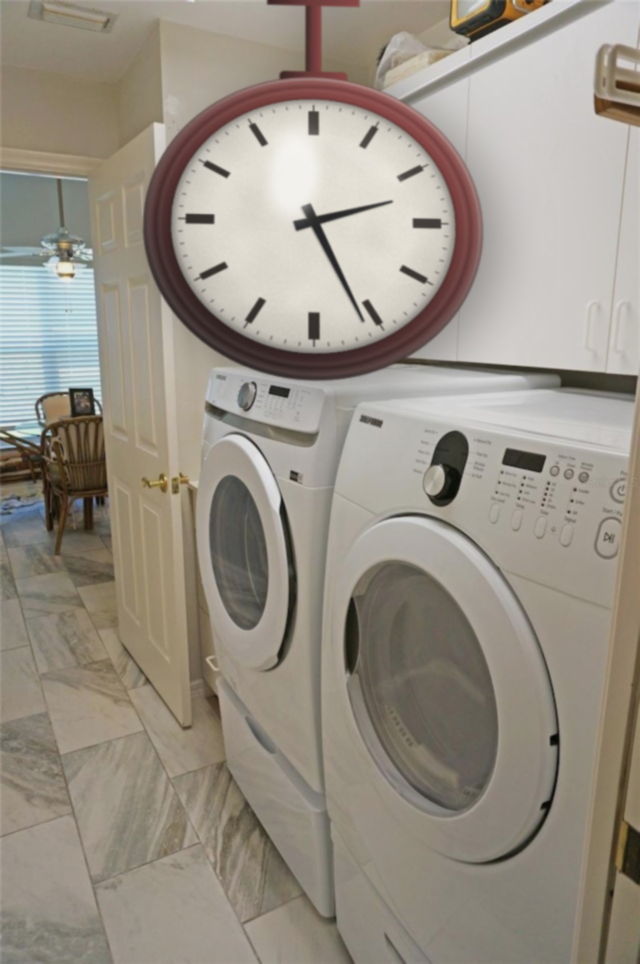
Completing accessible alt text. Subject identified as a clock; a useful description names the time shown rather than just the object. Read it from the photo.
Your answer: 2:26
